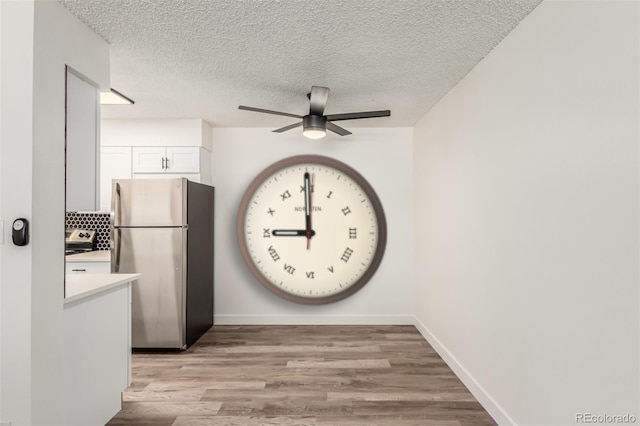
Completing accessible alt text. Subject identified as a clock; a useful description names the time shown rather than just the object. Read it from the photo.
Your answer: 9:00:01
